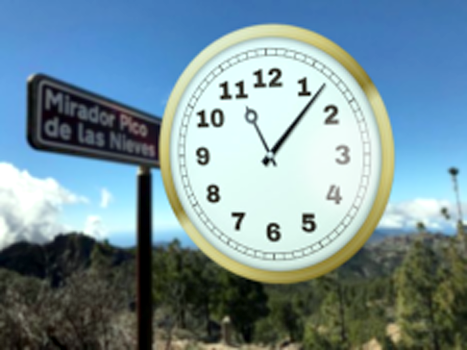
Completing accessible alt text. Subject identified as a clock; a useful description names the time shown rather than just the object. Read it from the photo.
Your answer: 11:07
